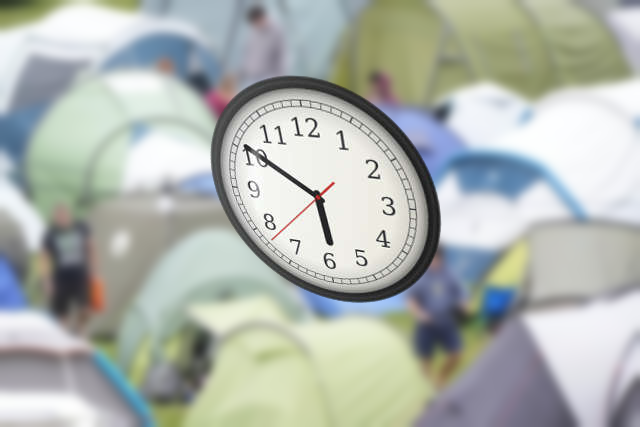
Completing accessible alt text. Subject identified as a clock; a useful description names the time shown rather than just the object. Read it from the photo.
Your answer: 5:50:38
